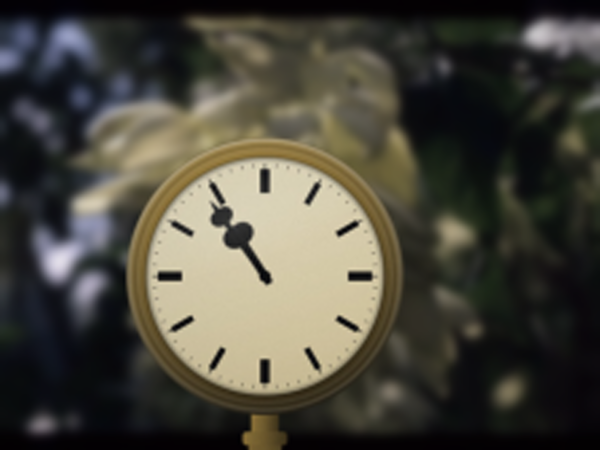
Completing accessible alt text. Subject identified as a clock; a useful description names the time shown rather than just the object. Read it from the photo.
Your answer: 10:54
